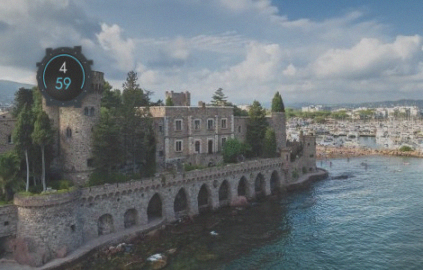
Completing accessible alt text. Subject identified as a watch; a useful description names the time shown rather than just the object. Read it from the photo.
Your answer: 4:59
